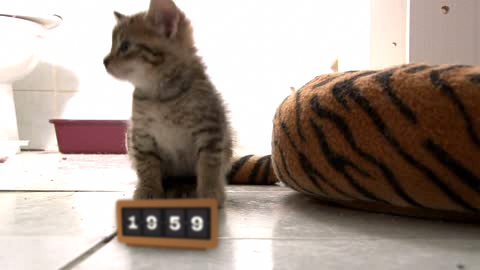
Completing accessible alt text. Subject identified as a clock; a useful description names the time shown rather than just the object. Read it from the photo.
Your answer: 19:59
